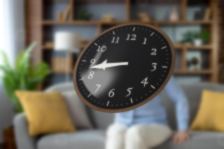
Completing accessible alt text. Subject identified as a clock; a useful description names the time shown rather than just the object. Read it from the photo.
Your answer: 8:43
